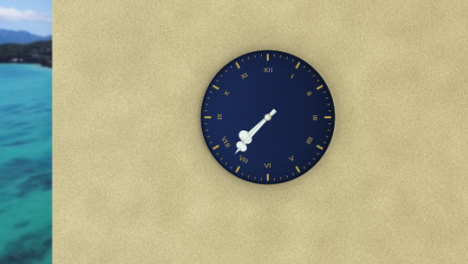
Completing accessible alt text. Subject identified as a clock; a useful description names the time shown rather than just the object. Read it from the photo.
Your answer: 7:37
